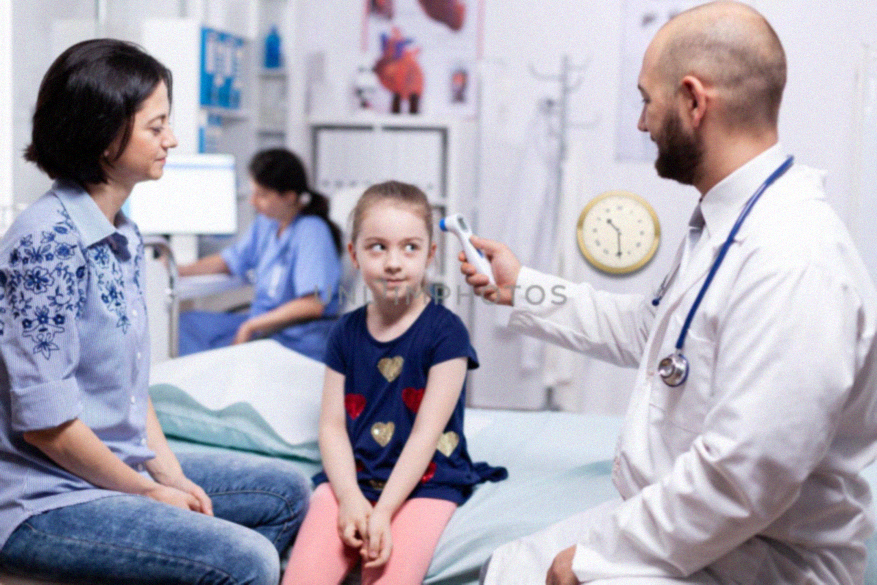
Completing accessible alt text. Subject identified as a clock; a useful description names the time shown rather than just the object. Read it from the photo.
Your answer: 10:29
